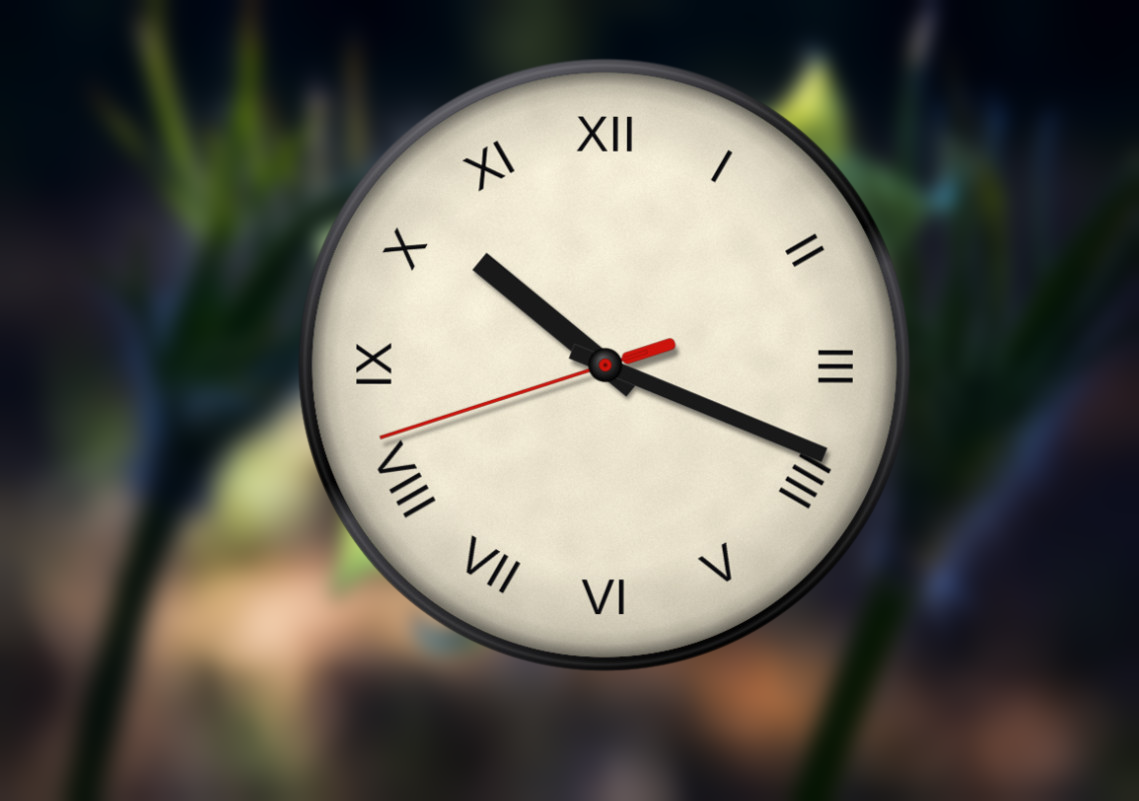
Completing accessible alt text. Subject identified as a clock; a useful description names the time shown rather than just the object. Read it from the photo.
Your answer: 10:18:42
